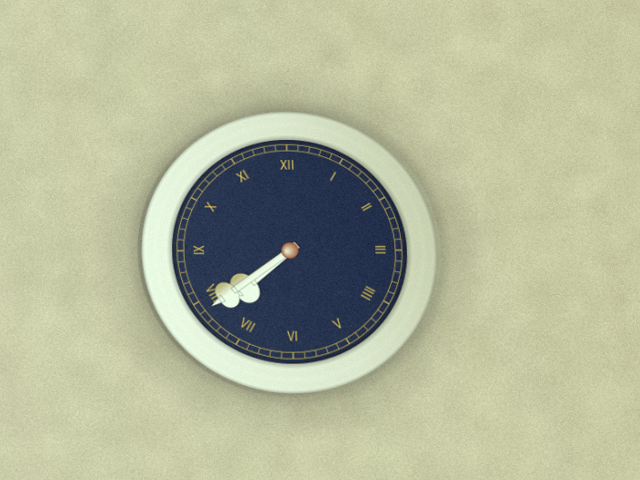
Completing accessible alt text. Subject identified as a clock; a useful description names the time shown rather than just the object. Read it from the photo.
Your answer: 7:39
